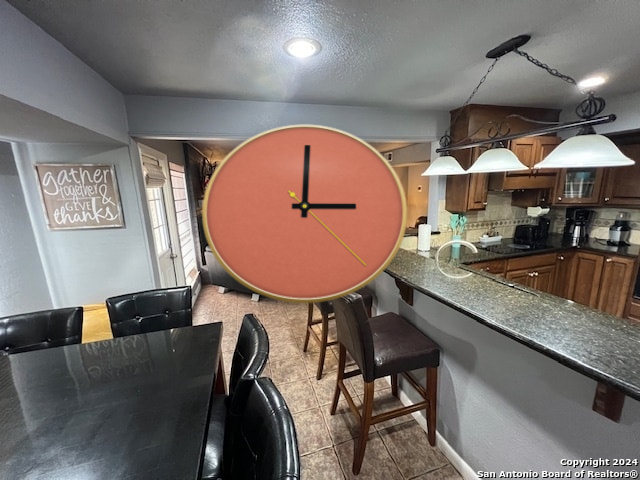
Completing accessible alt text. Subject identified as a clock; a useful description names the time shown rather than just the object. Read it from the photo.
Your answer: 3:00:23
